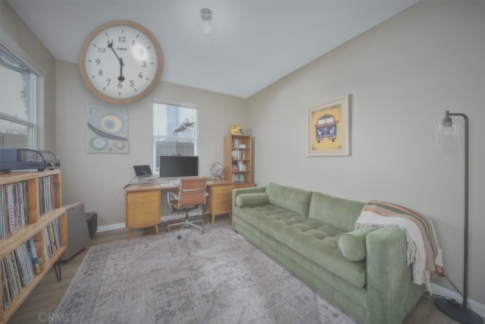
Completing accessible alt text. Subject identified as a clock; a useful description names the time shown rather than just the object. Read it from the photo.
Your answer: 5:54
